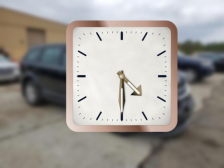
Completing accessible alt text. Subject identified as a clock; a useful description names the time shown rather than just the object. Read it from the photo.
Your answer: 4:30
